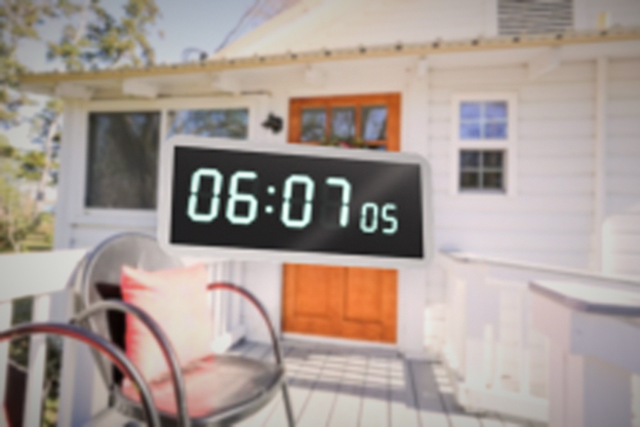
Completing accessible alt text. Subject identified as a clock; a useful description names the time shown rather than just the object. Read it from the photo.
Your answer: 6:07:05
